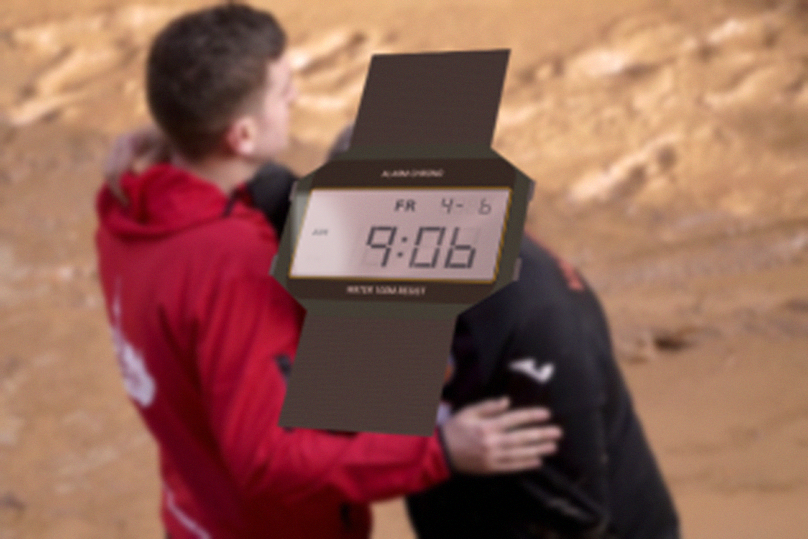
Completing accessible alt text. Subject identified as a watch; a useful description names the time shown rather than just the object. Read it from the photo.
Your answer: 9:06
